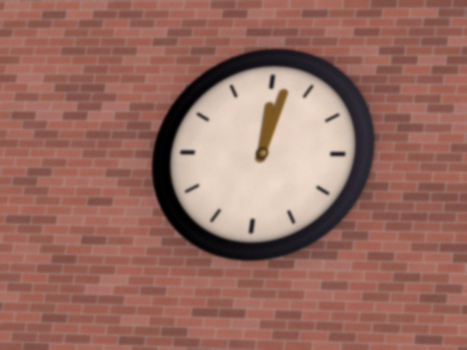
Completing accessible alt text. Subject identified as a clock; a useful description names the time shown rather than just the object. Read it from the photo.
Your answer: 12:02
